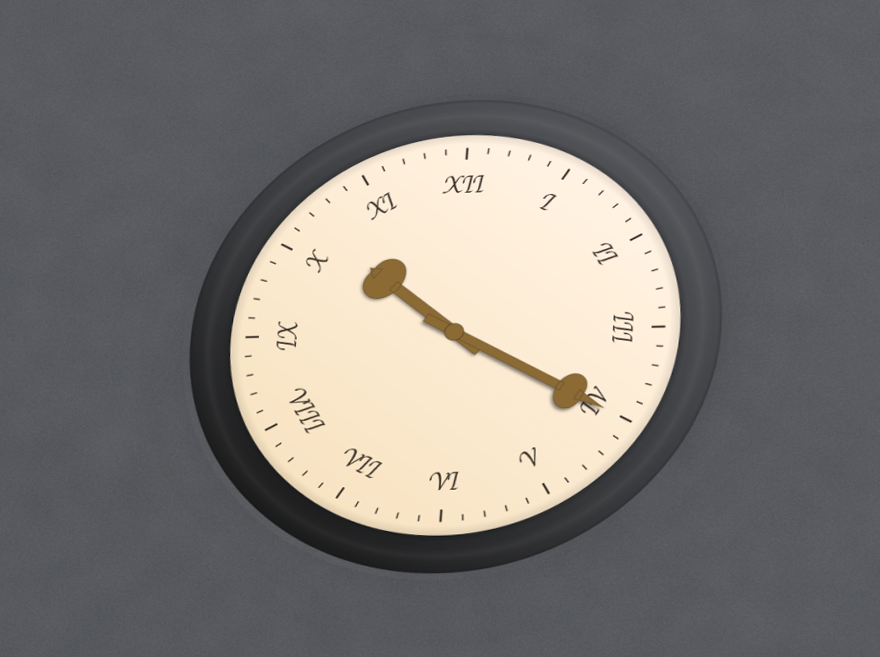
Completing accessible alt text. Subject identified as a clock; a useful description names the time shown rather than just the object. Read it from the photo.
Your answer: 10:20
